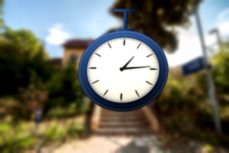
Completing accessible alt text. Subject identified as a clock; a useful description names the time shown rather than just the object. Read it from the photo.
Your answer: 1:14
